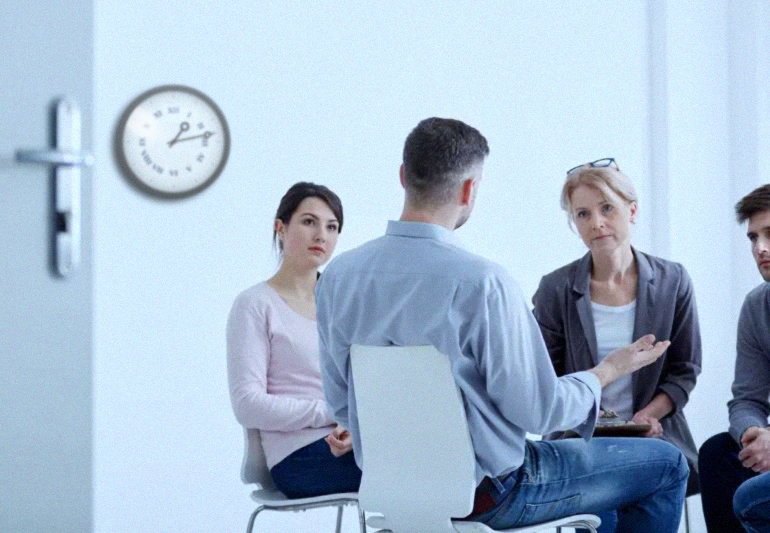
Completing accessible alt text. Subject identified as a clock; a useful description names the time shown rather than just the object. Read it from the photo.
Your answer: 1:13
